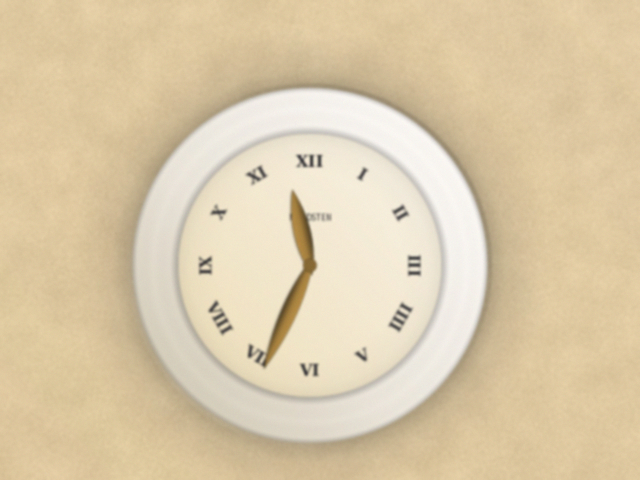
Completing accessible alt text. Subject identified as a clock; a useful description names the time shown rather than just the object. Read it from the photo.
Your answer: 11:34
